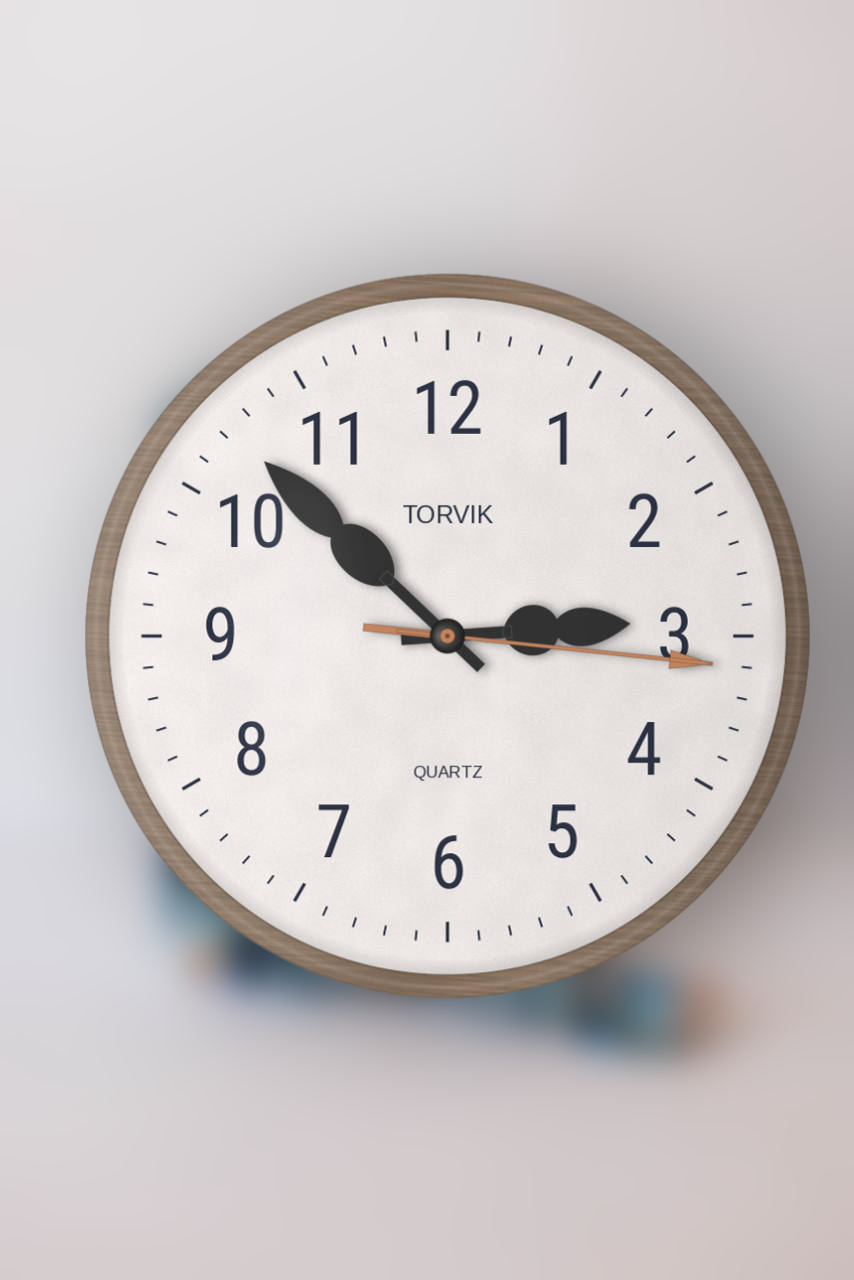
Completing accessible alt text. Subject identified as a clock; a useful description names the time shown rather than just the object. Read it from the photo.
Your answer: 2:52:16
